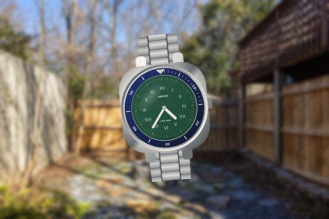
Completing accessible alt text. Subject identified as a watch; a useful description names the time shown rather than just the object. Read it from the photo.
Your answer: 4:36
